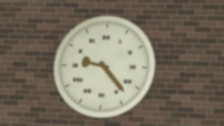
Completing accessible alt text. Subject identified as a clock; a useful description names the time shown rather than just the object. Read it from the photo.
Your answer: 9:23
